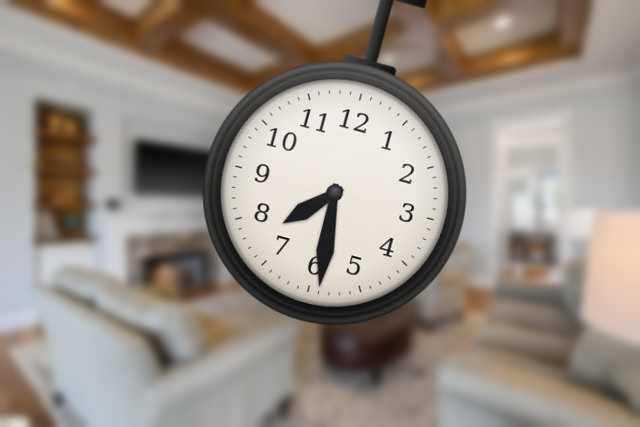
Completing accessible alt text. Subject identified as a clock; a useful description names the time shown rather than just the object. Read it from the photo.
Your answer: 7:29
